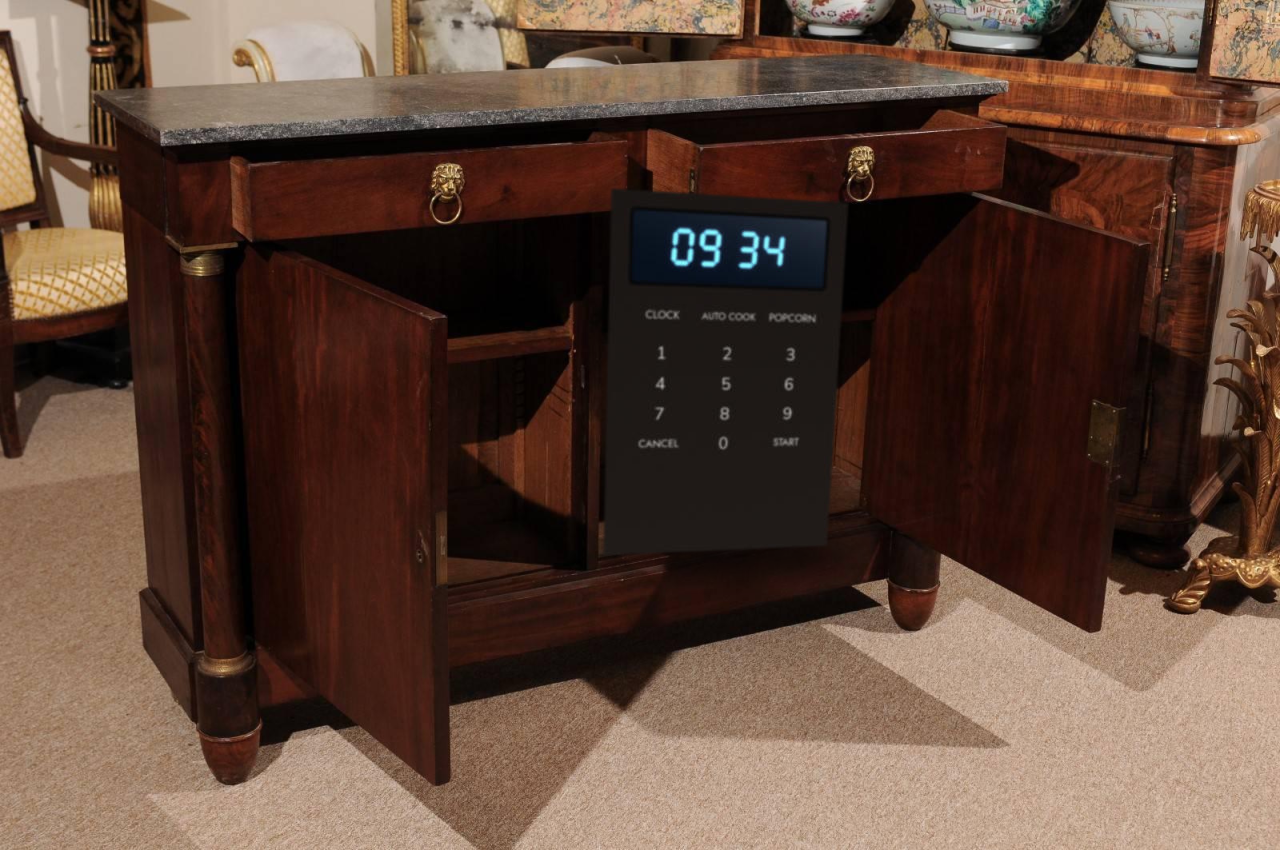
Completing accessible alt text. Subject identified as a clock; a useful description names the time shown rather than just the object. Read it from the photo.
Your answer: 9:34
